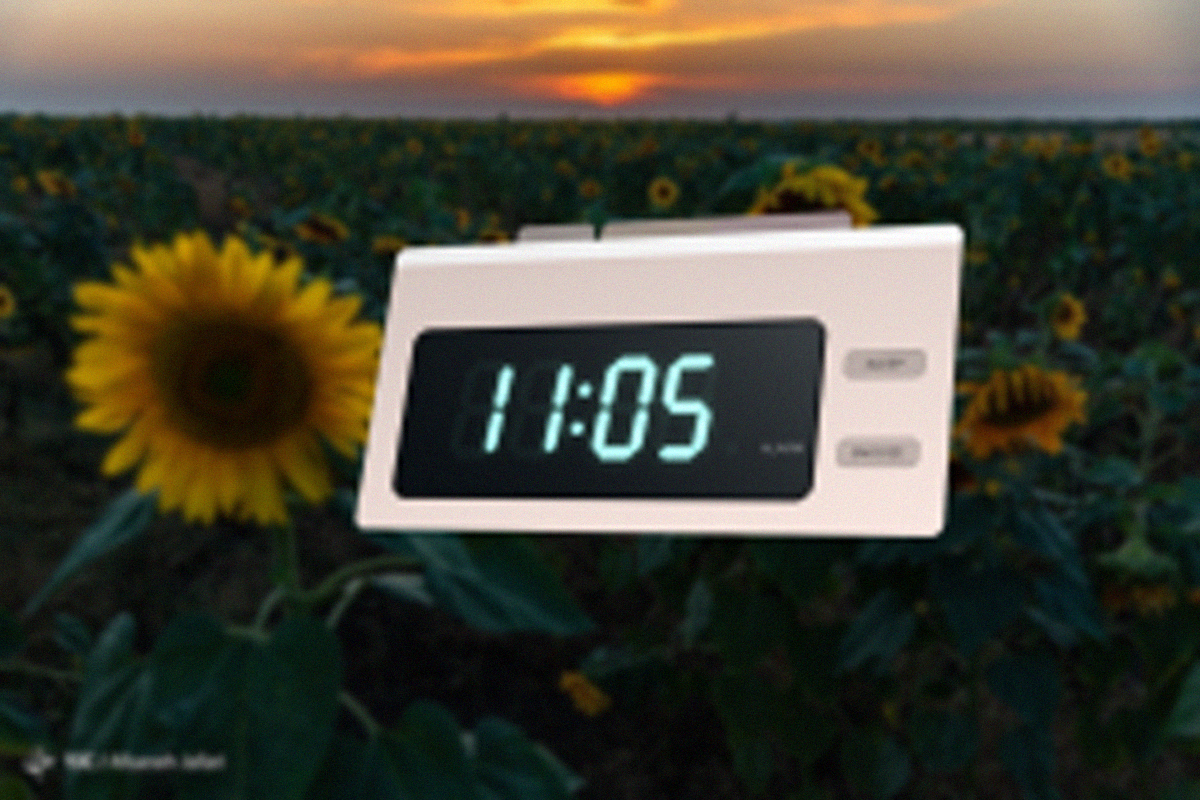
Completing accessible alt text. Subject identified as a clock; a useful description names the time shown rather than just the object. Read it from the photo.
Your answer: 11:05
